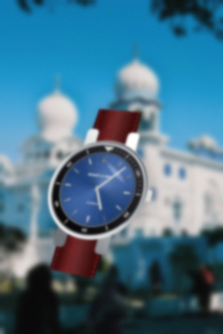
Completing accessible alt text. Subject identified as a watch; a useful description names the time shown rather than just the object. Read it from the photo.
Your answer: 5:07
